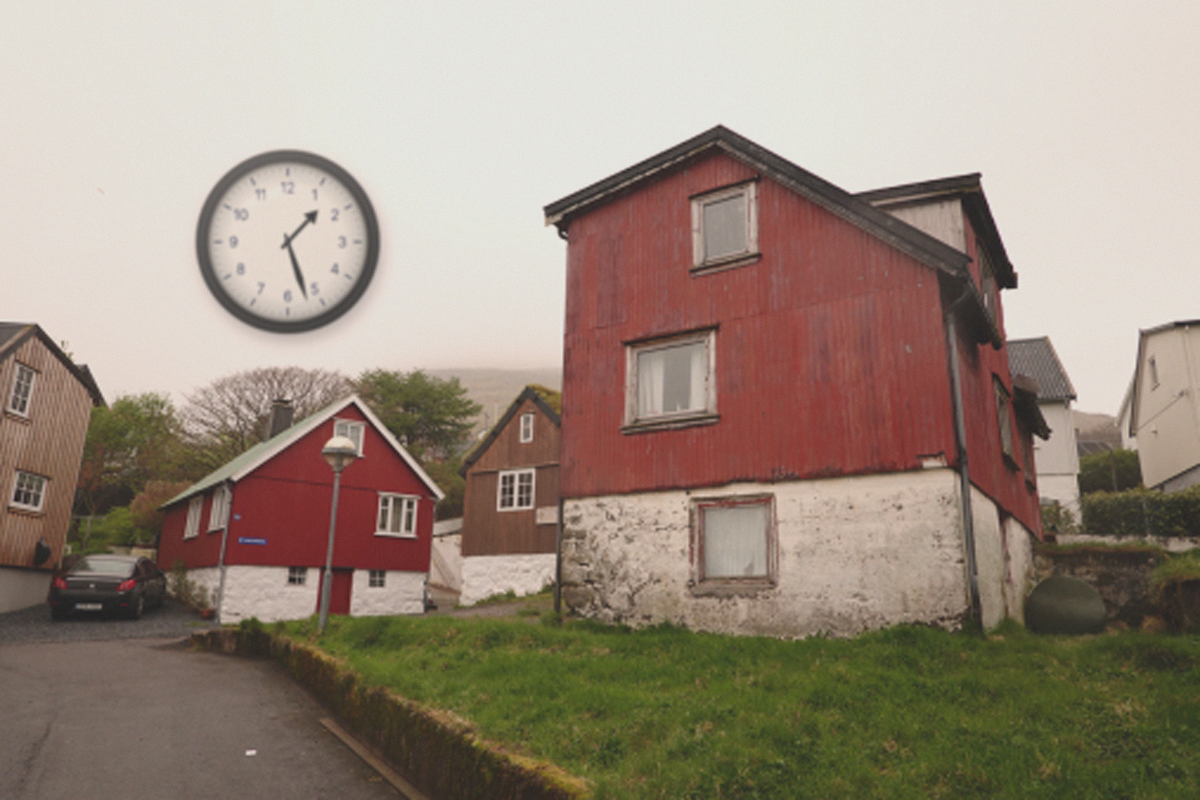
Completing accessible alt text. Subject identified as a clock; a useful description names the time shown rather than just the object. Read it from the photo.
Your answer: 1:27
